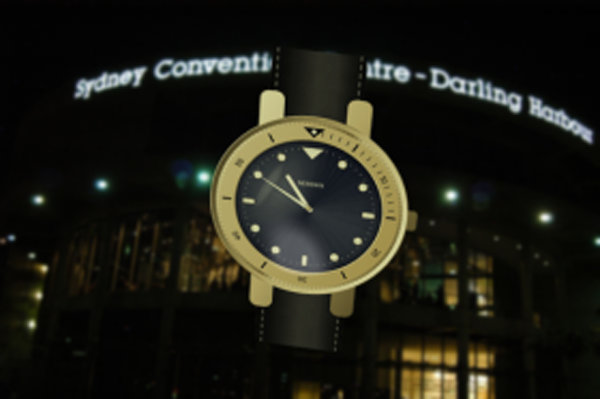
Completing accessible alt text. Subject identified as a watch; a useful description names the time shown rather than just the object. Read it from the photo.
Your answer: 10:50
